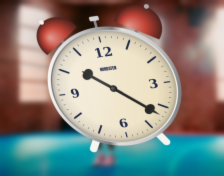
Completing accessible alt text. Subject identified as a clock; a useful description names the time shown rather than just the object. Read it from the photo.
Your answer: 10:22
